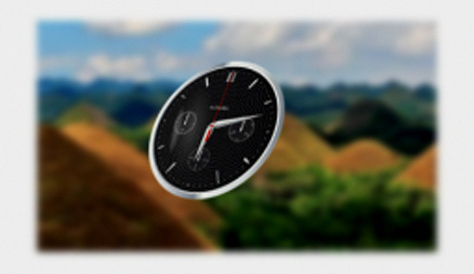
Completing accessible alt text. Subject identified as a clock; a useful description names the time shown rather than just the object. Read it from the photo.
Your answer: 6:12
